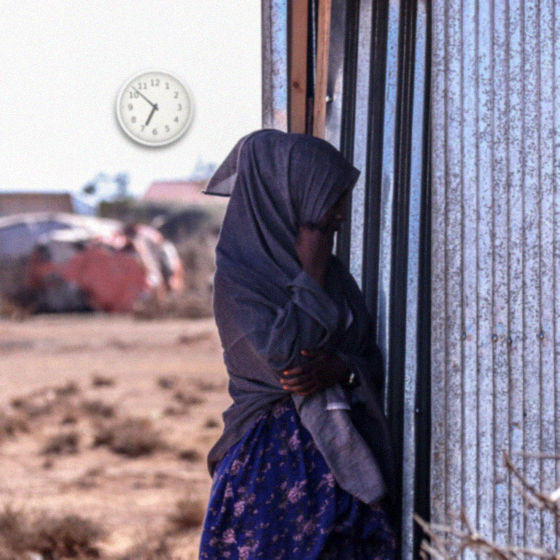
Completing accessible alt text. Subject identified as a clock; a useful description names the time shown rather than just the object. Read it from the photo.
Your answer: 6:52
